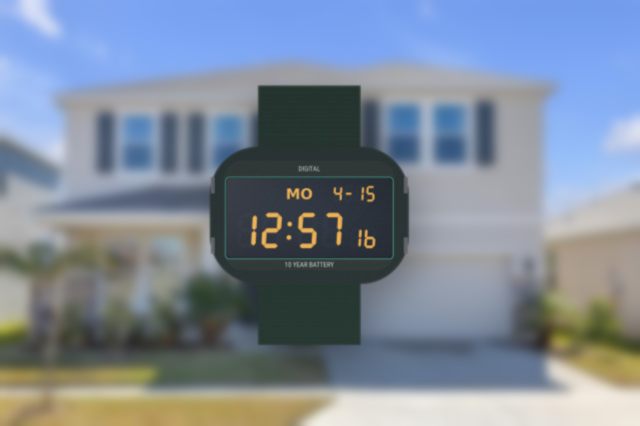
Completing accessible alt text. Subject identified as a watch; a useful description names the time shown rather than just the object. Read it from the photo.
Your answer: 12:57:16
